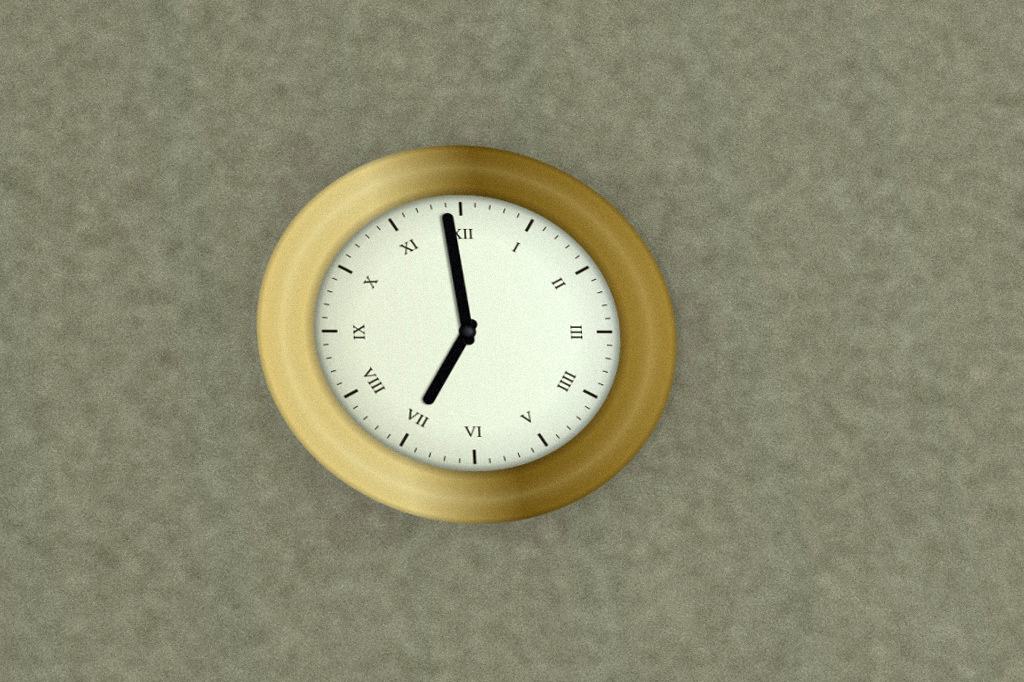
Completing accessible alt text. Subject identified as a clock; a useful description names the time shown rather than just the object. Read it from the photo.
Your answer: 6:59
